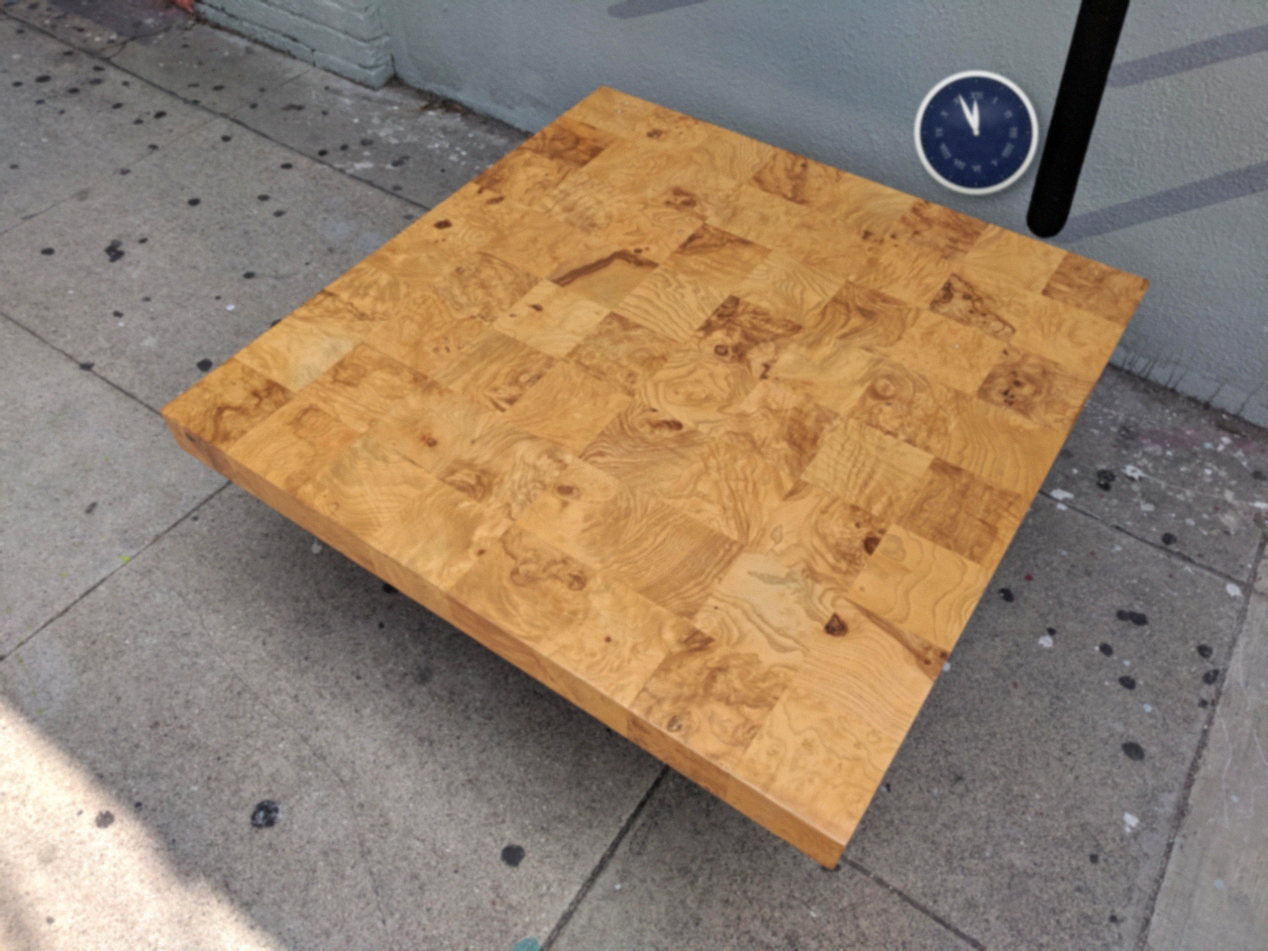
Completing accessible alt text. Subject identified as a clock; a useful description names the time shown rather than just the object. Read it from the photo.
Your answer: 11:56
